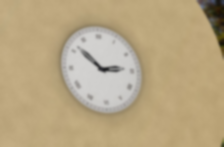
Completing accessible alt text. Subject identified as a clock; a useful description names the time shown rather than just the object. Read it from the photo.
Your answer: 2:52
